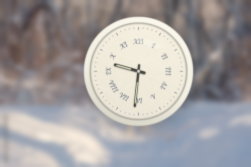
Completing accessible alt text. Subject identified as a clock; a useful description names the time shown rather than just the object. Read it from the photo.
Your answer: 9:31
